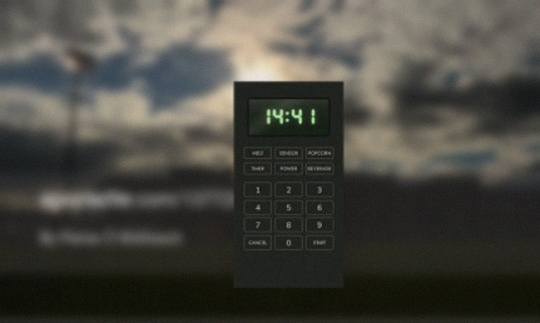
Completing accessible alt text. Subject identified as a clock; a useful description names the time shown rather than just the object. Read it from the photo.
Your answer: 14:41
